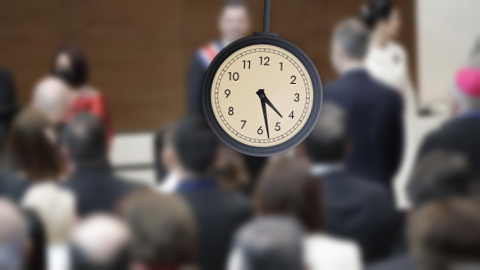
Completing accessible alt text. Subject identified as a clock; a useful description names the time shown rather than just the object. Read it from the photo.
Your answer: 4:28
